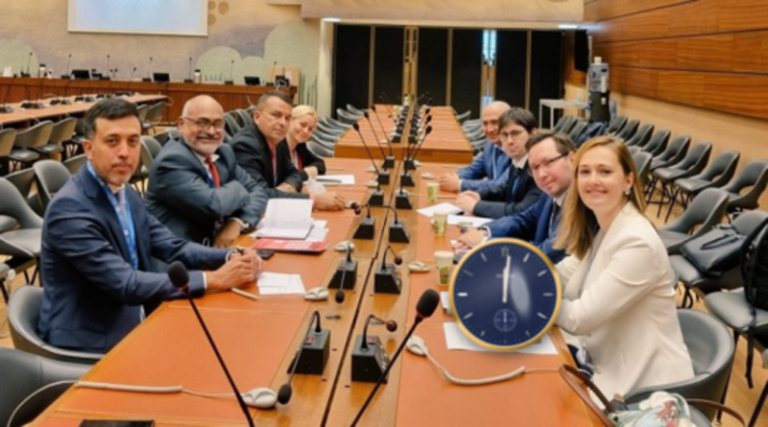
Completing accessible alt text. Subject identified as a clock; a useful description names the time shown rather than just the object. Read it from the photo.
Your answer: 12:01
